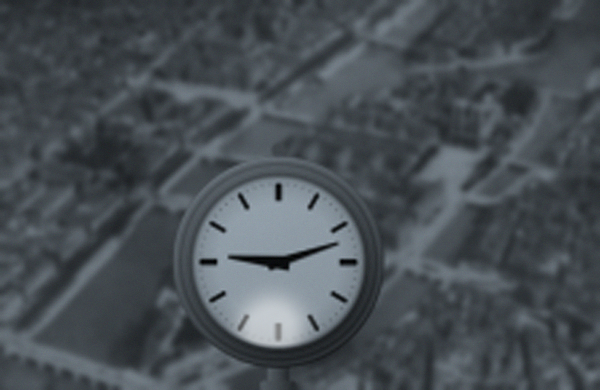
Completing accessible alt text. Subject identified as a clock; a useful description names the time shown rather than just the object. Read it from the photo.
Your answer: 9:12
